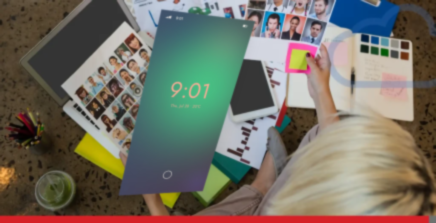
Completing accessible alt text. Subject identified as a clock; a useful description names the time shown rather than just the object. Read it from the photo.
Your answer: 9:01
